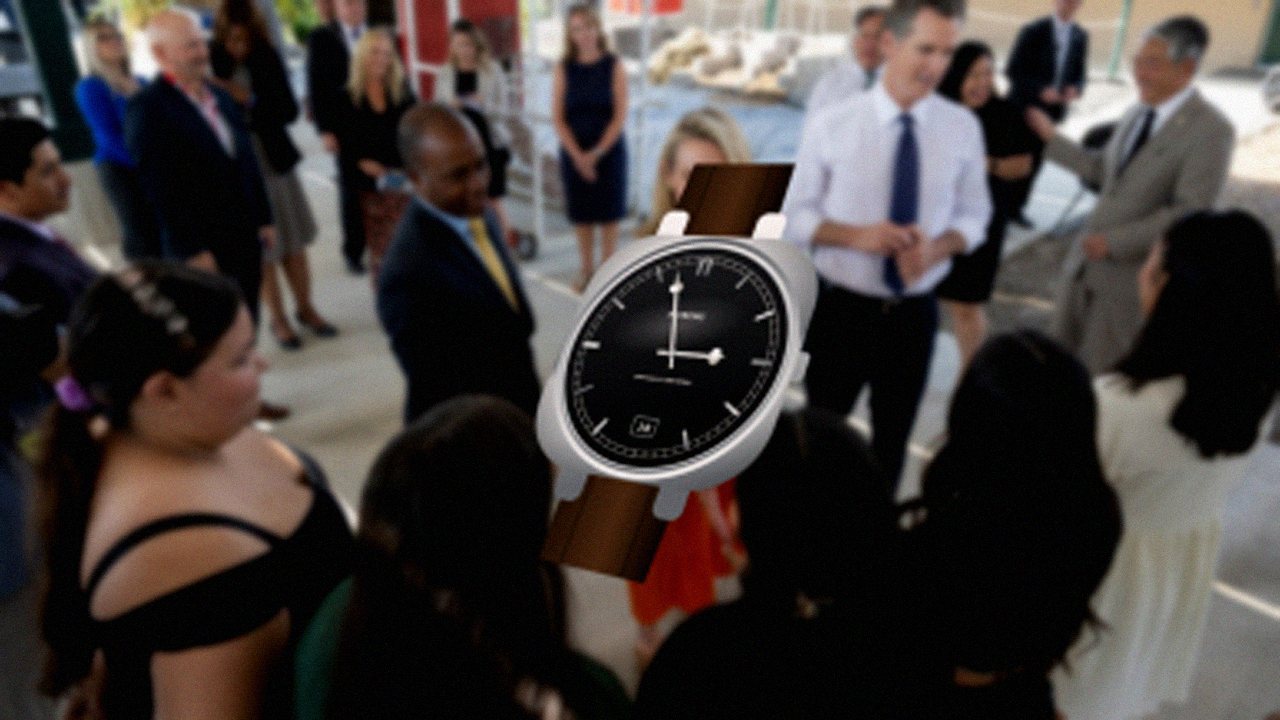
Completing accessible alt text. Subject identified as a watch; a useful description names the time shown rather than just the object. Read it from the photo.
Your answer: 2:57
